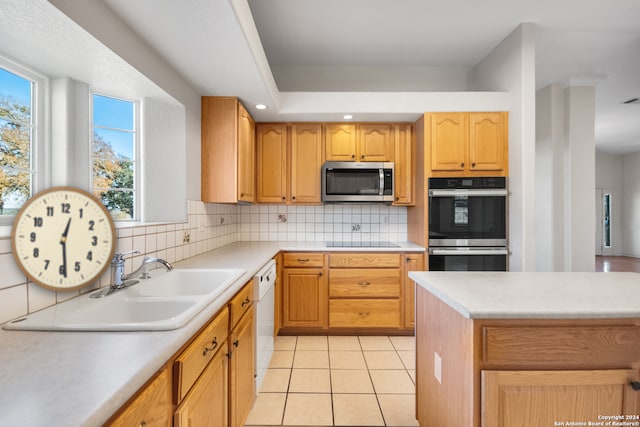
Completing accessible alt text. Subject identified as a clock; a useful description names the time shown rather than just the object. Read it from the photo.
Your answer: 12:29
